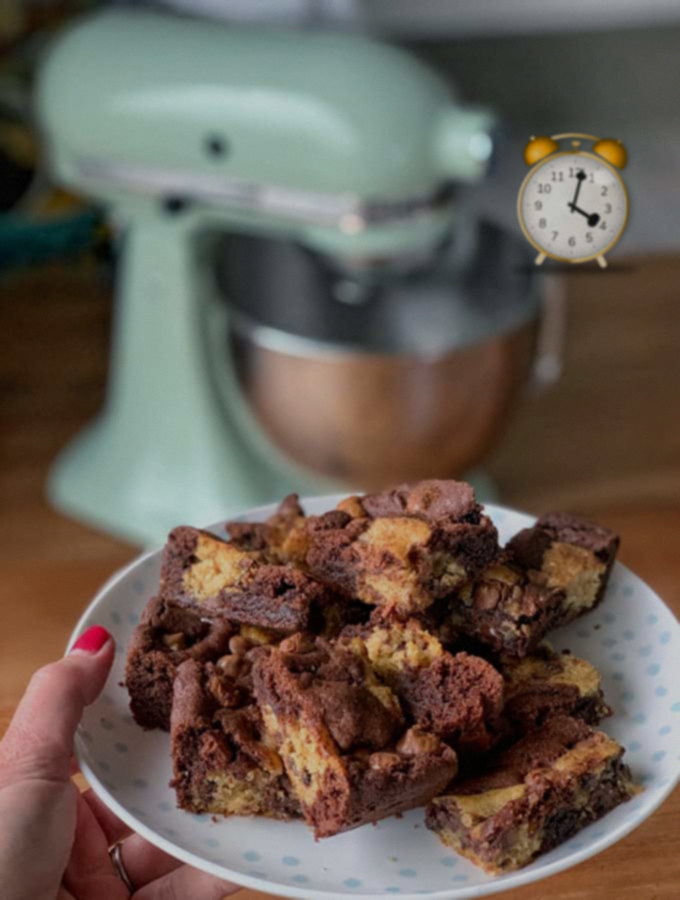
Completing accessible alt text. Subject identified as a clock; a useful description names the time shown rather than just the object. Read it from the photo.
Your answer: 4:02
